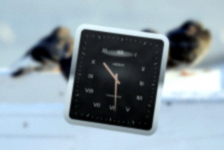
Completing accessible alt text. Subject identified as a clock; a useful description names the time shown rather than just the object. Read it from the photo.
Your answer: 10:29
